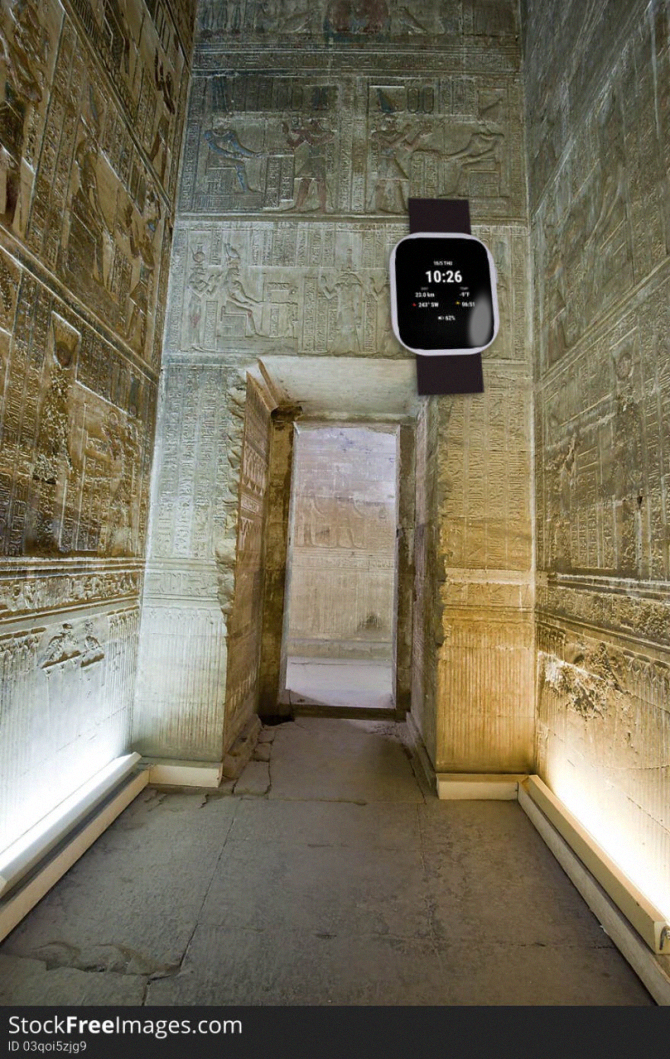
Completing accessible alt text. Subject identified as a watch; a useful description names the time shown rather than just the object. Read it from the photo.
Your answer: 10:26
